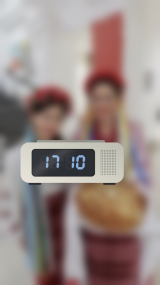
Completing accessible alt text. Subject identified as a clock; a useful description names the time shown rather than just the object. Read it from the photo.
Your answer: 17:10
